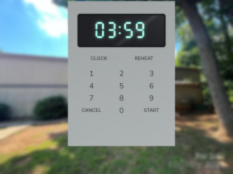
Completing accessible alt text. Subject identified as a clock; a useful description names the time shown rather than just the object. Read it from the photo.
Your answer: 3:59
